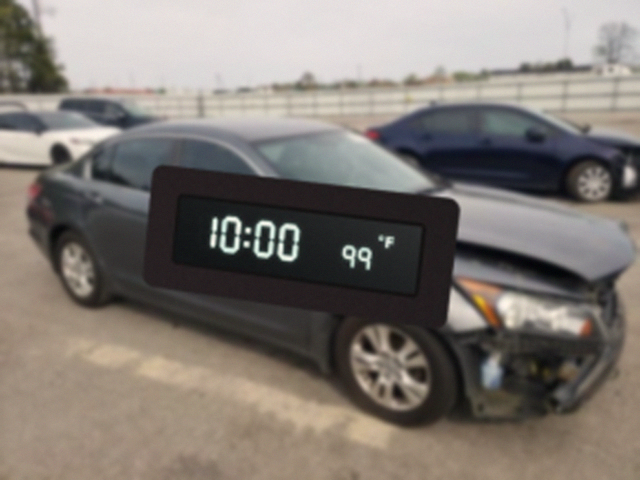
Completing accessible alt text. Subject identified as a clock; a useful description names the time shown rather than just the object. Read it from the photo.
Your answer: 10:00
